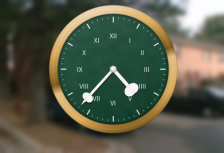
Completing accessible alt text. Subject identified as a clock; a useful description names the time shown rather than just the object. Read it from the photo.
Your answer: 4:37
